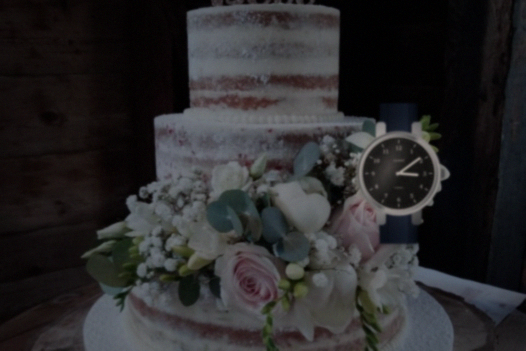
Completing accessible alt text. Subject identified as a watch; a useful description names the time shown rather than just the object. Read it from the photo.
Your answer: 3:09
